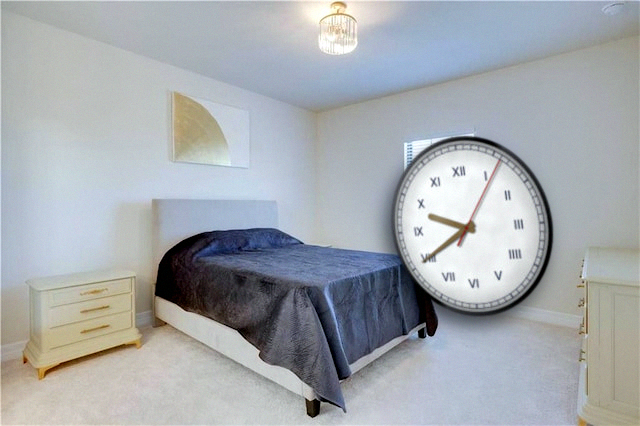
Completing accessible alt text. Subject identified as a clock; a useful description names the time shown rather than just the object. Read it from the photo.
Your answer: 9:40:06
